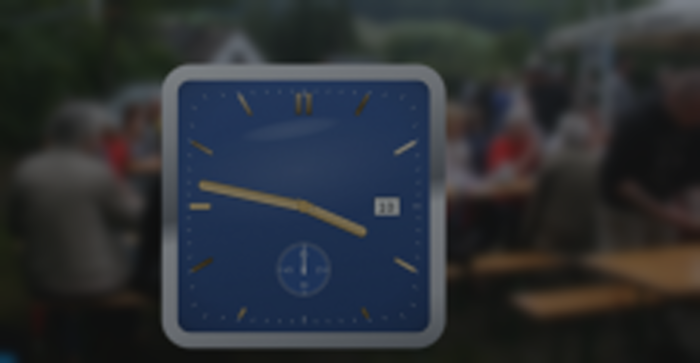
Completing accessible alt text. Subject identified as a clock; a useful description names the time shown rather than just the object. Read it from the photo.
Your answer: 3:47
